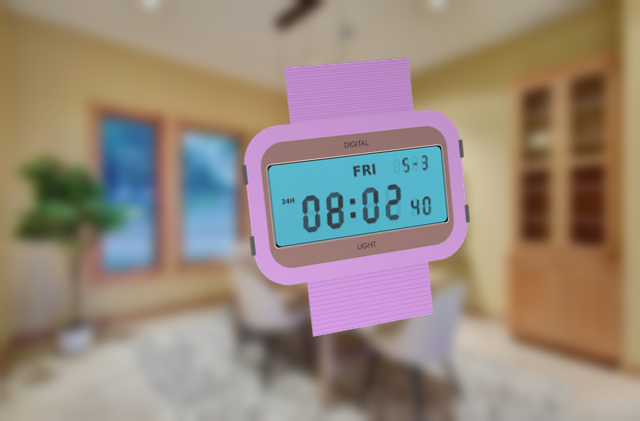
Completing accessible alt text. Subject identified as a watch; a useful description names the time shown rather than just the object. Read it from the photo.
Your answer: 8:02:40
